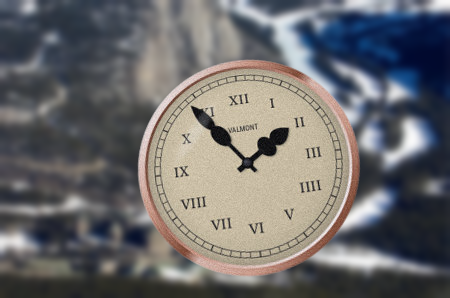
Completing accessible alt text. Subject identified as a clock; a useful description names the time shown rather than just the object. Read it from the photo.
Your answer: 1:54
